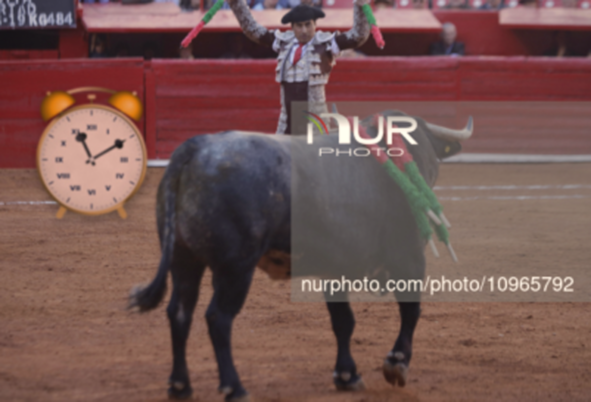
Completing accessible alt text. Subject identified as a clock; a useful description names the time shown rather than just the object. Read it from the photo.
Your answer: 11:10
